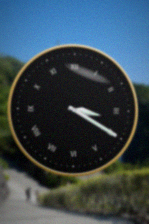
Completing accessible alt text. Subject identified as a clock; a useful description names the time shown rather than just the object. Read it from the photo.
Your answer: 3:20
